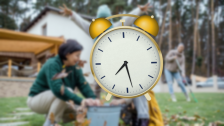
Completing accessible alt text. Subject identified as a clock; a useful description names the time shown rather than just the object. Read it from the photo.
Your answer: 7:28
